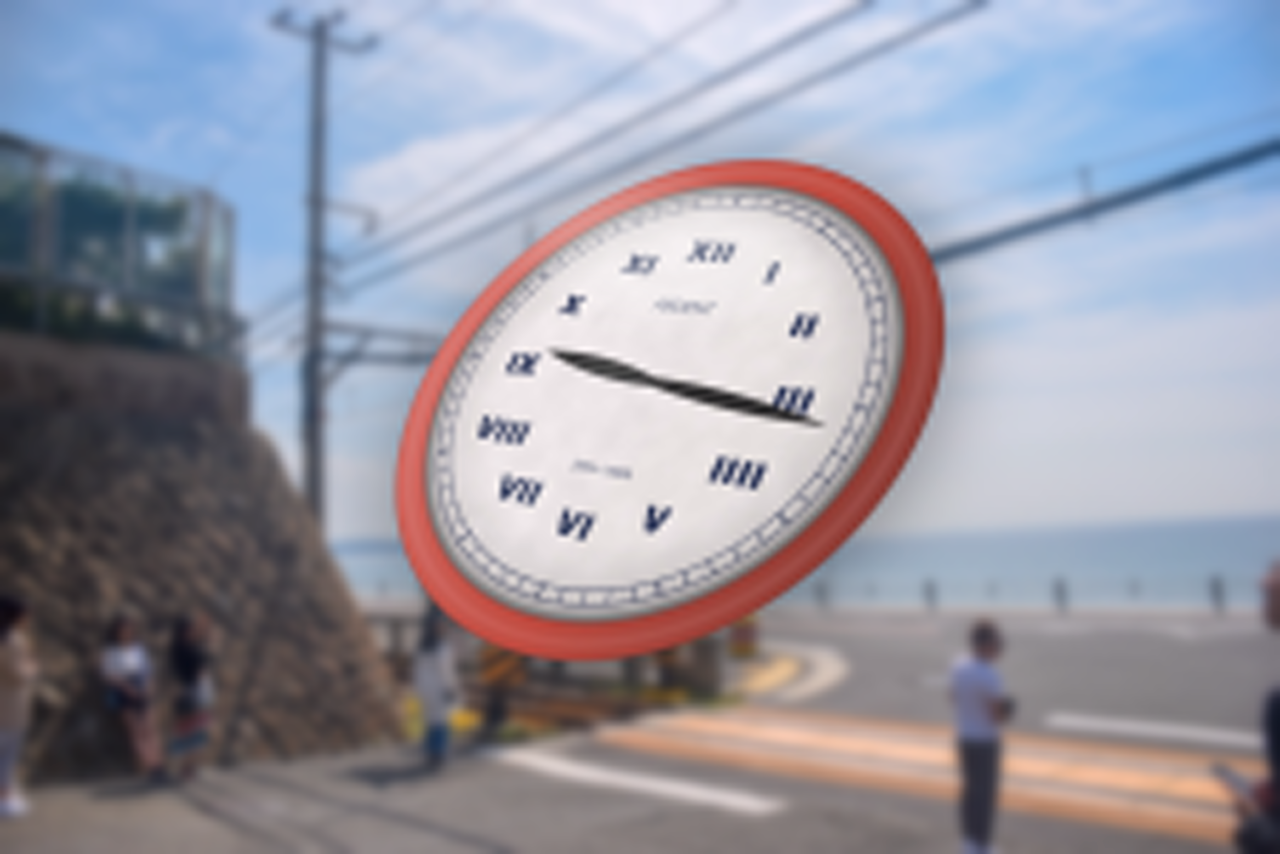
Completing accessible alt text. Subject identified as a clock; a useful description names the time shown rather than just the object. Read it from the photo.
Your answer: 9:16
